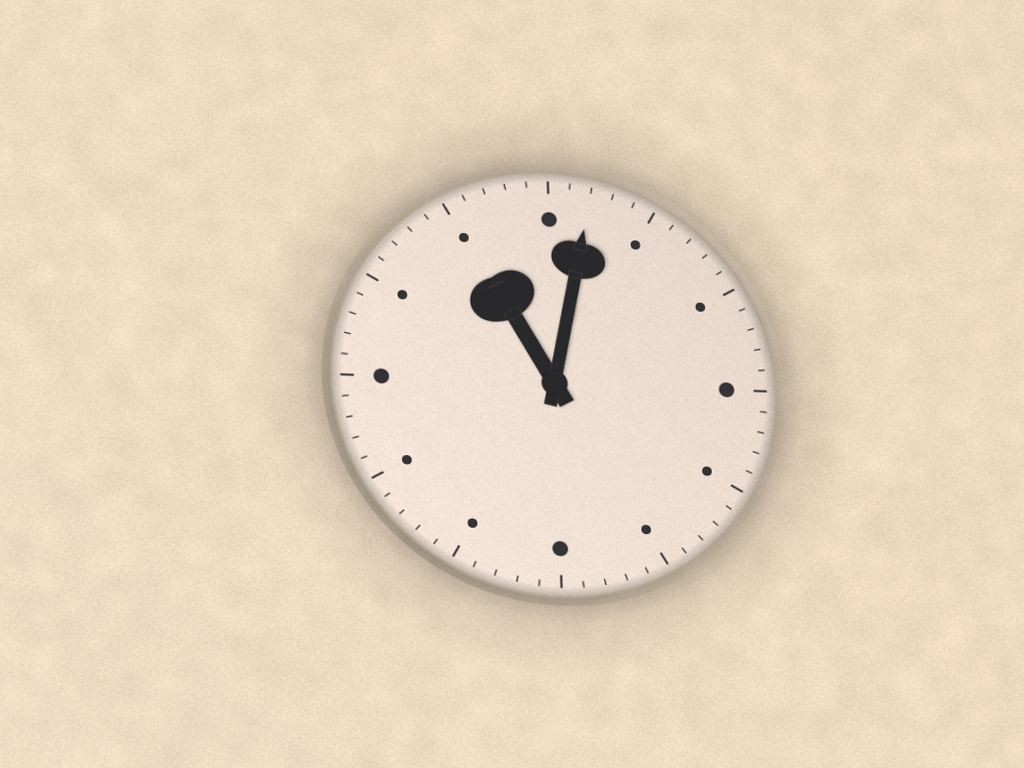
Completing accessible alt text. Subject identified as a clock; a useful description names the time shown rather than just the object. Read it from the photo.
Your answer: 11:02
